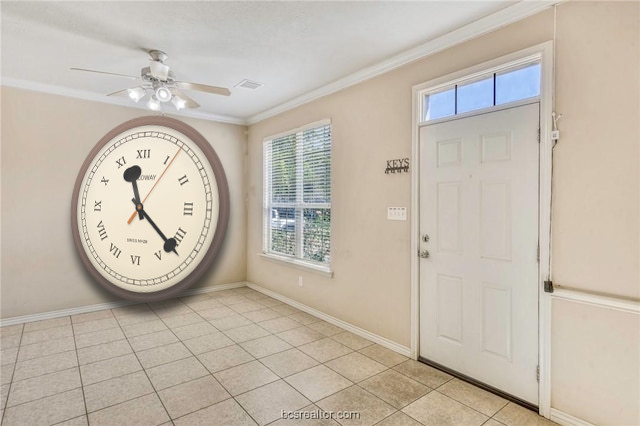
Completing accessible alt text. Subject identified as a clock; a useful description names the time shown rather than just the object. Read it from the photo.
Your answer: 11:22:06
